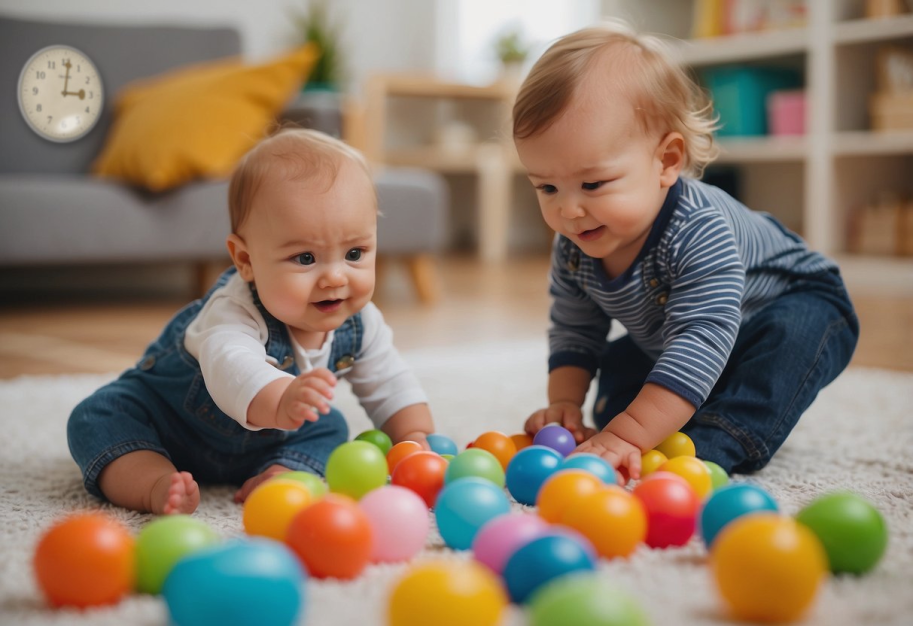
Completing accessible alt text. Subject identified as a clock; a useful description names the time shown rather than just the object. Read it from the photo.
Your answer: 3:01
